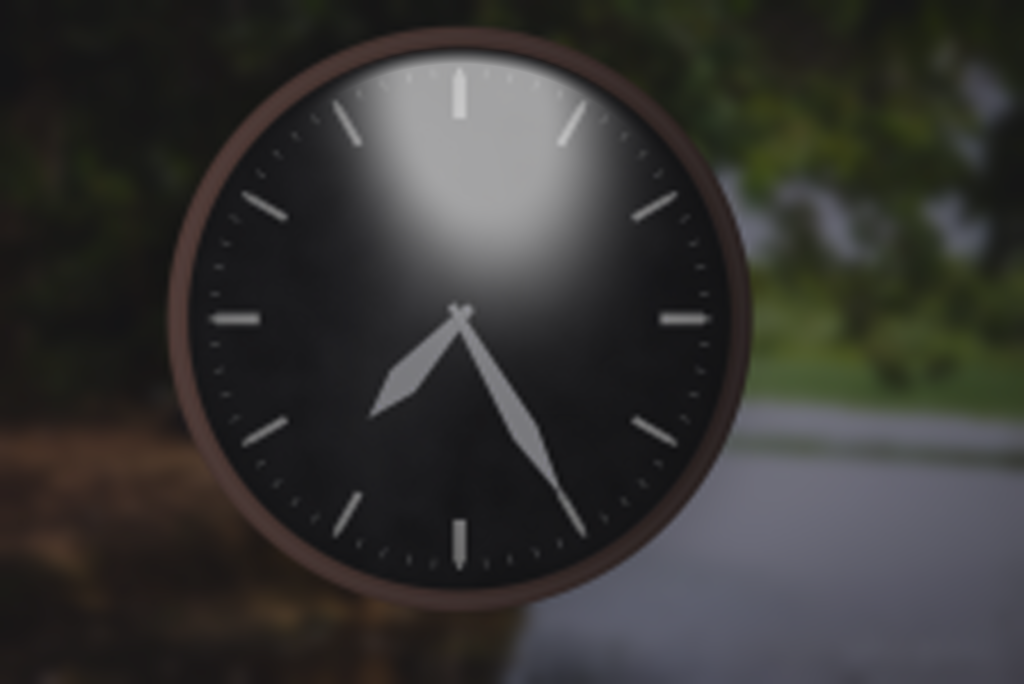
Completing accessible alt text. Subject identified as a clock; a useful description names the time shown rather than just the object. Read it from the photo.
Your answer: 7:25
